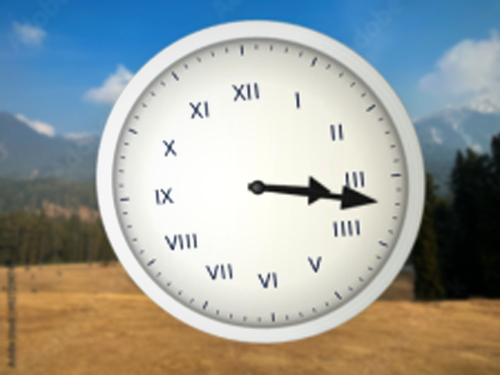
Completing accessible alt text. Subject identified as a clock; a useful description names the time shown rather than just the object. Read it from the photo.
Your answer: 3:17
